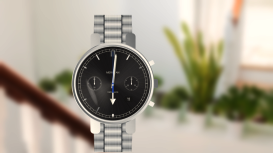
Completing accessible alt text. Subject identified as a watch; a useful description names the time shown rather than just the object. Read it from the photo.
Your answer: 6:01
